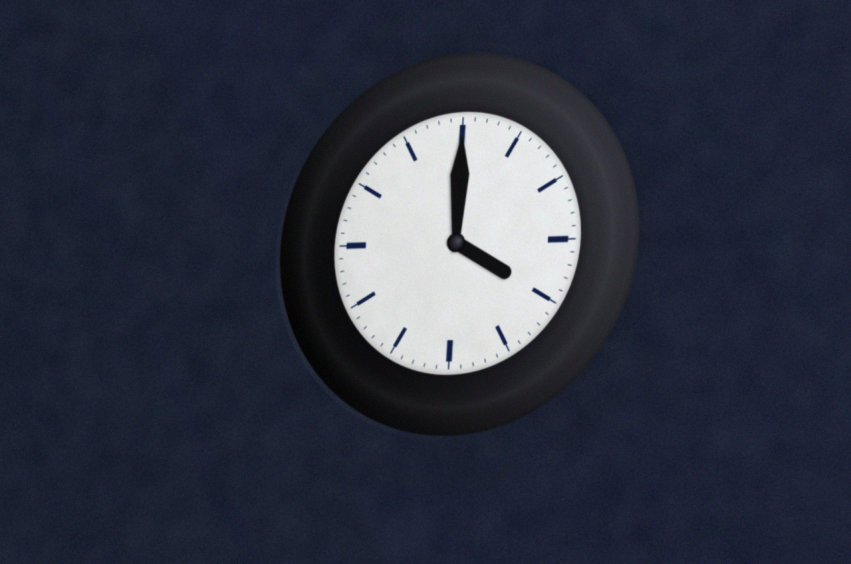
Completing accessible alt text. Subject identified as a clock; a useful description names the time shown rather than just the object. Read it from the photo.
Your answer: 4:00
